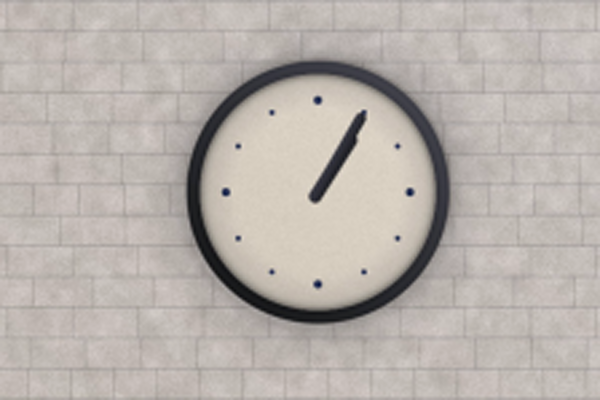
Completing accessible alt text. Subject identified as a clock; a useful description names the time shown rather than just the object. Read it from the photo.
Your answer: 1:05
